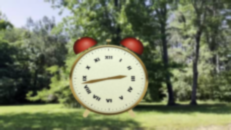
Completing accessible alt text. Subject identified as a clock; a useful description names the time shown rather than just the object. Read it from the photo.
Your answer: 2:43
